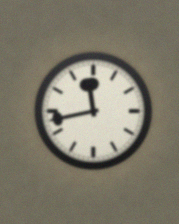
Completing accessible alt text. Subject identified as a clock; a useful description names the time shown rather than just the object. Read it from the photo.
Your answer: 11:43
